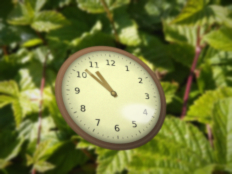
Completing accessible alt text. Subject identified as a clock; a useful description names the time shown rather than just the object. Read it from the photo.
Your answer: 10:52
